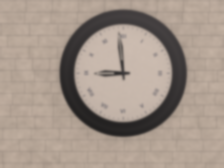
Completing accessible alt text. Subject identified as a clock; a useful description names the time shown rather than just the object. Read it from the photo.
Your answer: 8:59
